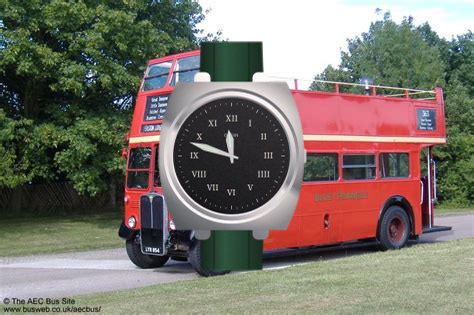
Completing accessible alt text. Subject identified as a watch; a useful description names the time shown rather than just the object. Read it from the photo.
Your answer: 11:48
